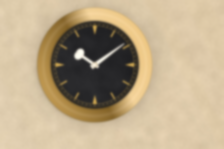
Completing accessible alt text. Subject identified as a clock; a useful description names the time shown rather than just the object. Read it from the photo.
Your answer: 10:09
